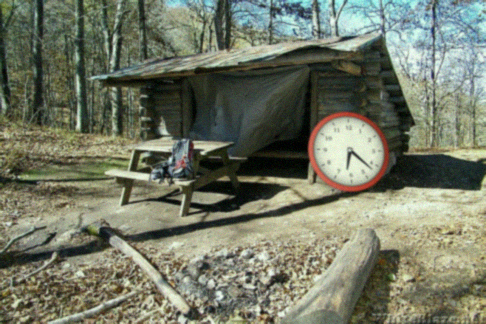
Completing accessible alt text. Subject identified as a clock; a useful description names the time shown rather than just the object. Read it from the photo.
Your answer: 6:22
